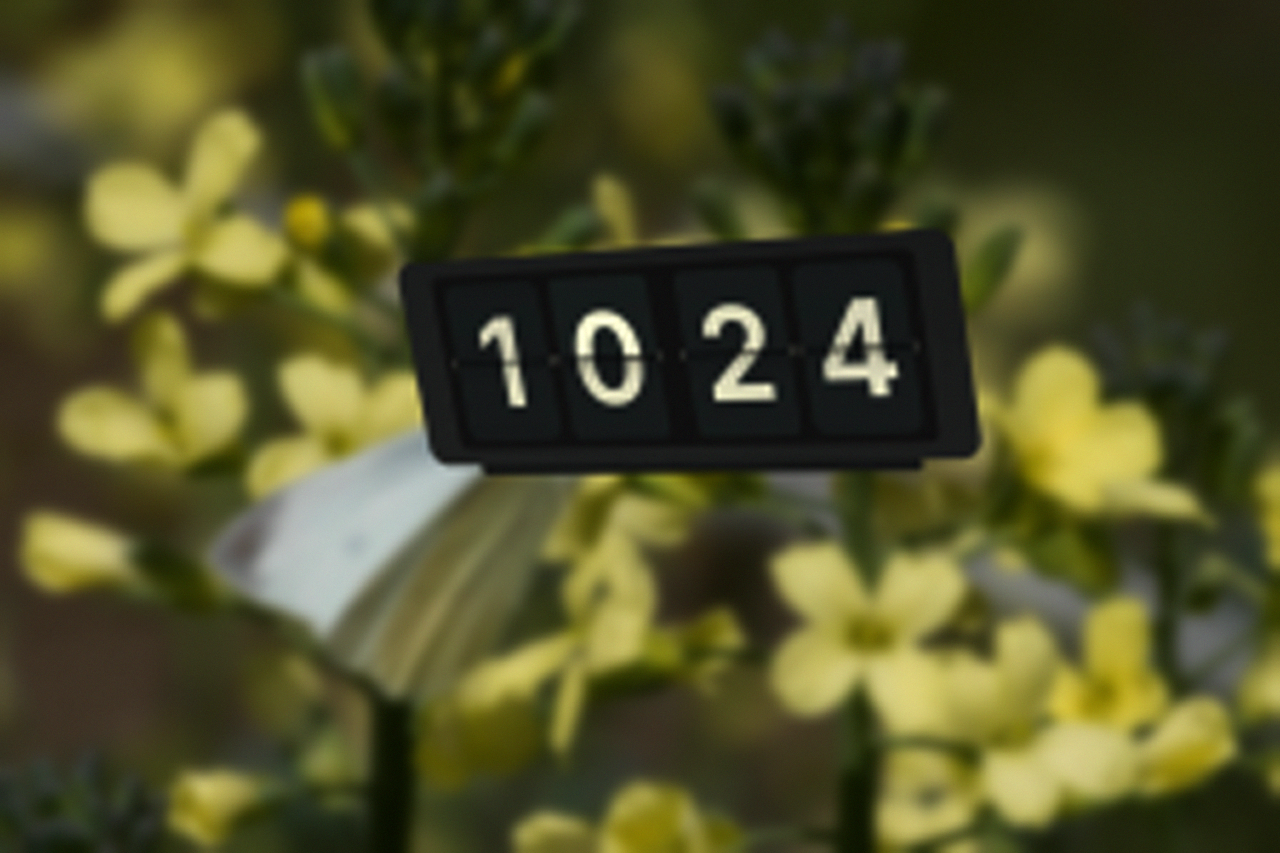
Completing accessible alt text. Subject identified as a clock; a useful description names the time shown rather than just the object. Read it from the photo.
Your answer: 10:24
